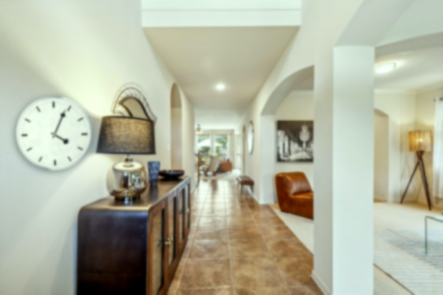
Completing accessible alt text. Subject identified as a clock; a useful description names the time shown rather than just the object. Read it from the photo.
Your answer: 4:04
